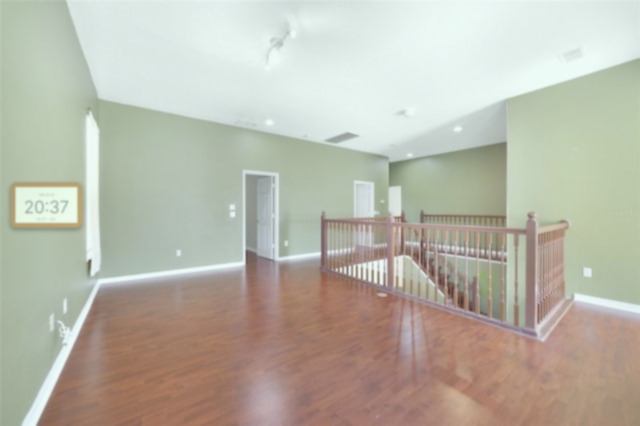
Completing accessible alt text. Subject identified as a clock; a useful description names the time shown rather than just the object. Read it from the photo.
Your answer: 20:37
